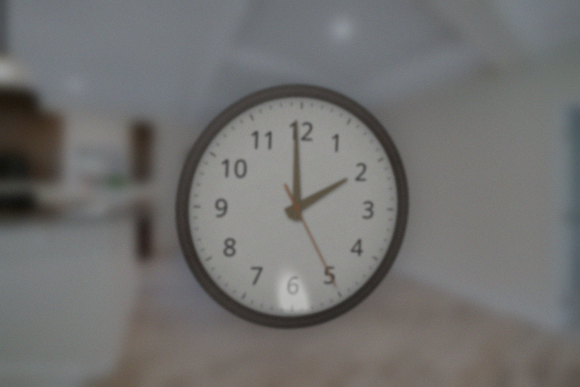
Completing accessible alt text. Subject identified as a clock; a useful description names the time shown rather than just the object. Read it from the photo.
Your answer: 1:59:25
